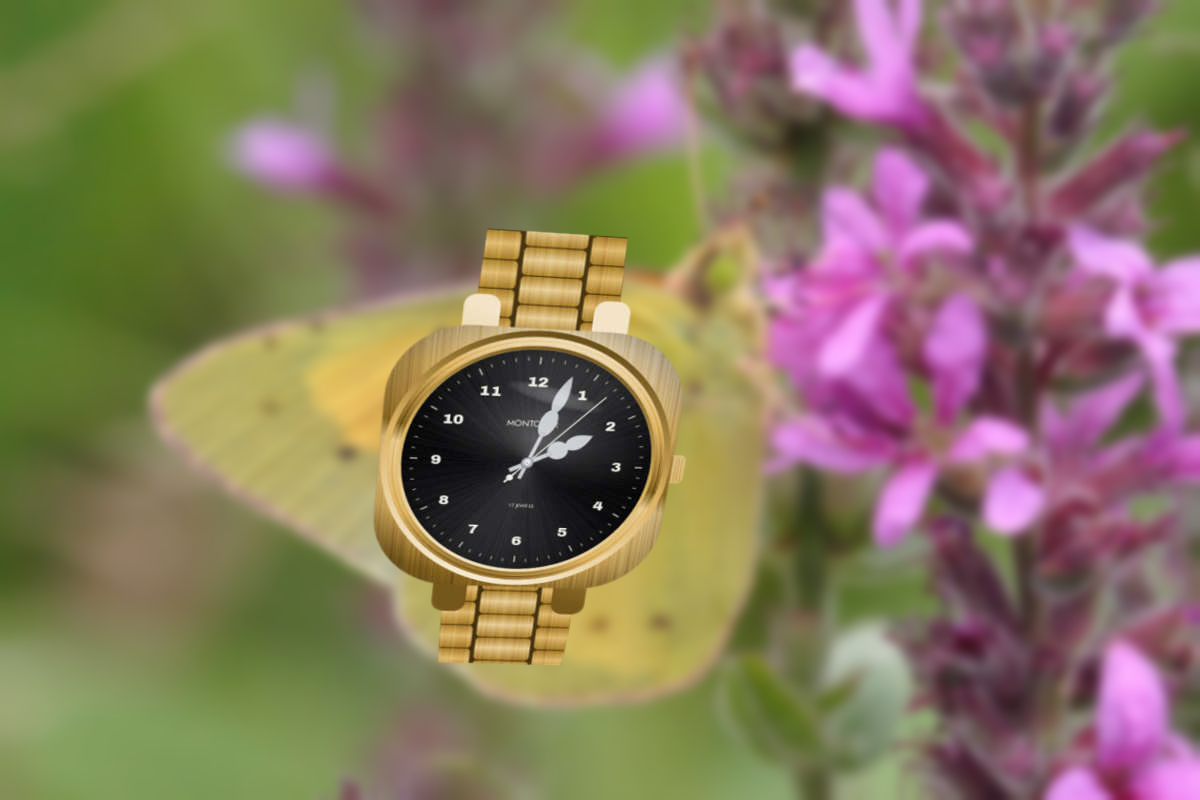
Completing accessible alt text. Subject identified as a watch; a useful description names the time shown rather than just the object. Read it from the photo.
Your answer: 2:03:07
